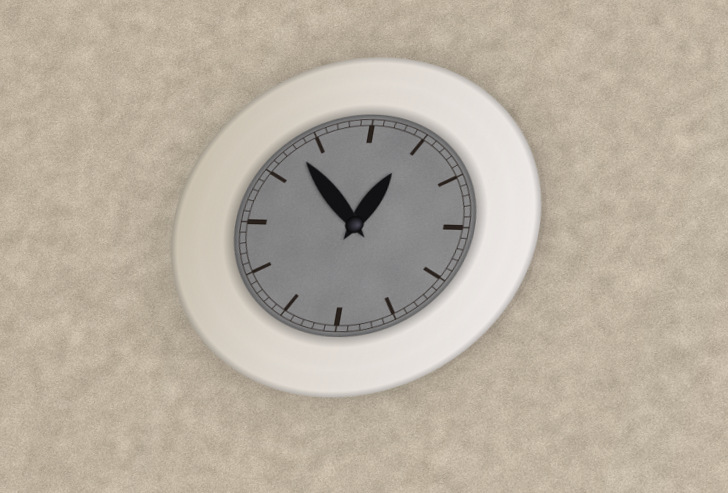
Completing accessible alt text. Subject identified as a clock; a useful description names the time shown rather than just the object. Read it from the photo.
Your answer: 12:53
